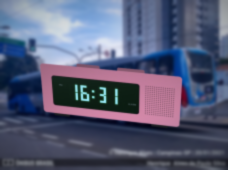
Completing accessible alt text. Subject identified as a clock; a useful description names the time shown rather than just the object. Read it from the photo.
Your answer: 16:31
